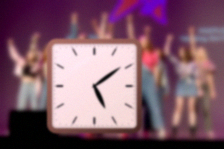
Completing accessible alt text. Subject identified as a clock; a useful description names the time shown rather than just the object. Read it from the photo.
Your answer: 5:09
